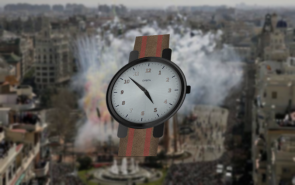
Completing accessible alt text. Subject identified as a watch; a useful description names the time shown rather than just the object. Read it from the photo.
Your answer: 4:52
